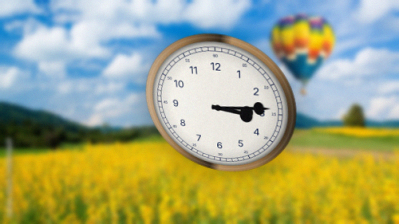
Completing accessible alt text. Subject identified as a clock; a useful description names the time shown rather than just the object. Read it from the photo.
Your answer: 3:14
